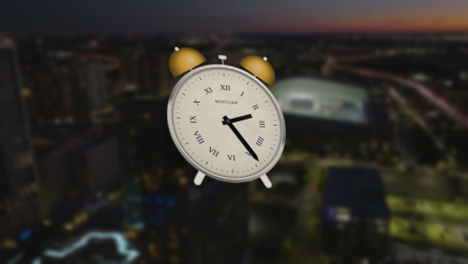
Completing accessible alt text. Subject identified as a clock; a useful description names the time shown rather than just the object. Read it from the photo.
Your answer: 2:24
